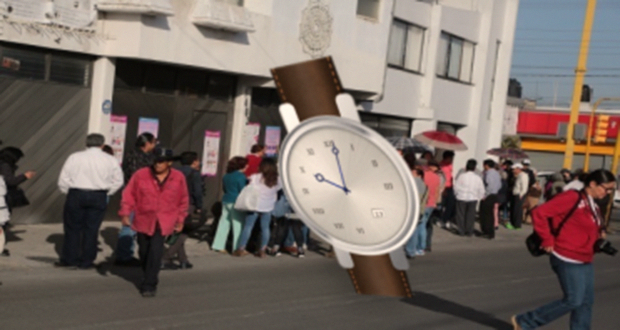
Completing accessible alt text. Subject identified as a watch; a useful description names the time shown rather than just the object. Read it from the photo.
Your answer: 10:01
